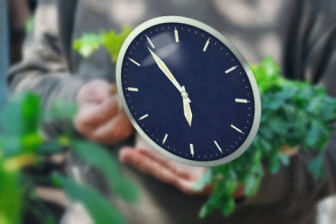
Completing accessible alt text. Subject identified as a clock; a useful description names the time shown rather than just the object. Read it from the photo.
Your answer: 5:54
